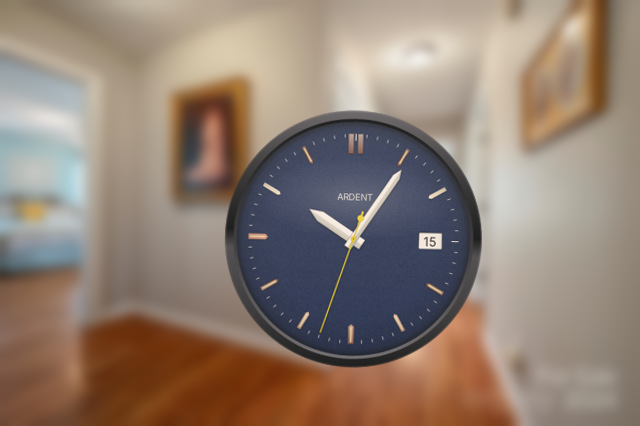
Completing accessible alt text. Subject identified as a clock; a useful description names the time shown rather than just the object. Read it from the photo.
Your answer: 10:05:33
